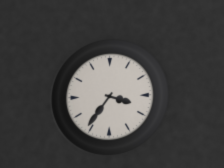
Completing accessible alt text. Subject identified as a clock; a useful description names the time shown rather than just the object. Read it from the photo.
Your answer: 3:36
